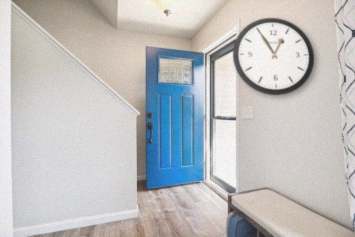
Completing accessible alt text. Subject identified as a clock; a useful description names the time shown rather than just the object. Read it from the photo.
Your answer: 12:55
